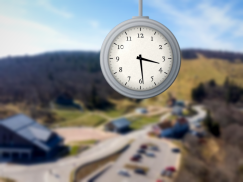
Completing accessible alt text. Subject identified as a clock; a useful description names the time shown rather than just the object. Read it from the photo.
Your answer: 3:29
